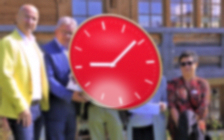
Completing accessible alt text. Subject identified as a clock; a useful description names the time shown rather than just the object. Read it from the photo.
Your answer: 9:09
